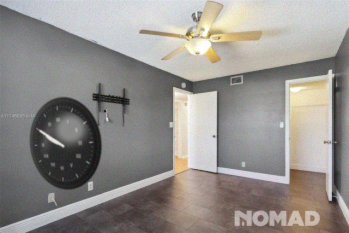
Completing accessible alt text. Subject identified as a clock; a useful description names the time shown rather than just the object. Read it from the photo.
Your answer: 9:50
